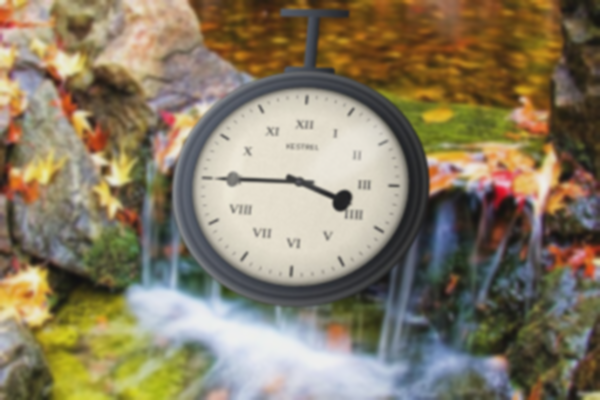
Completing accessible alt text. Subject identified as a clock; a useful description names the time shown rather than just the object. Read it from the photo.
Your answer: 3:45
